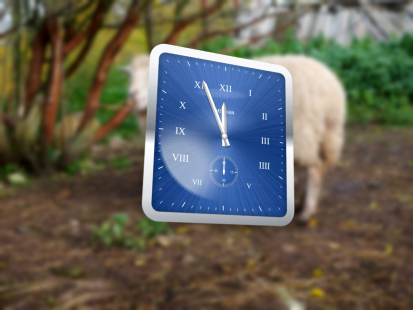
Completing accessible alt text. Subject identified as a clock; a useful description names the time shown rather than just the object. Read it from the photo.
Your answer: 11:56
